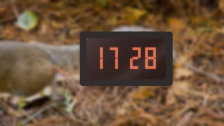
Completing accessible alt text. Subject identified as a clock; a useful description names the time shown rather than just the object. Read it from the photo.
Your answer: 17:28
